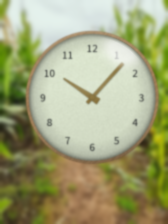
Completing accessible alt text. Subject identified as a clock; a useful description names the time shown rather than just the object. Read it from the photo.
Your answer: 10:07
